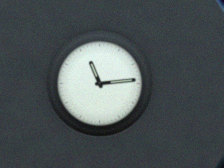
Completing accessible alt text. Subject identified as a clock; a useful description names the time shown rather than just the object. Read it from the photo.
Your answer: 11:14
